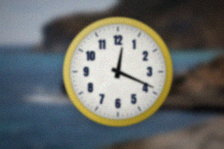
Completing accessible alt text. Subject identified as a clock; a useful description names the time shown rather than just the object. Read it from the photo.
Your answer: 12:19
